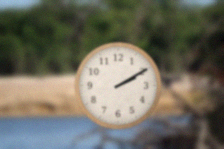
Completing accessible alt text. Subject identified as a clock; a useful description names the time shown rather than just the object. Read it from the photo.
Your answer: 2:10
